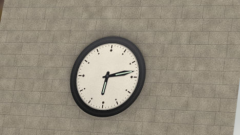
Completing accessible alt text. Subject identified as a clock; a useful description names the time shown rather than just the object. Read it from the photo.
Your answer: 6:13
